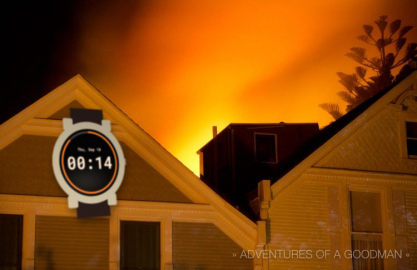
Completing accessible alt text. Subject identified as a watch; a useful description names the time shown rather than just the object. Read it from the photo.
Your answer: 0:14
